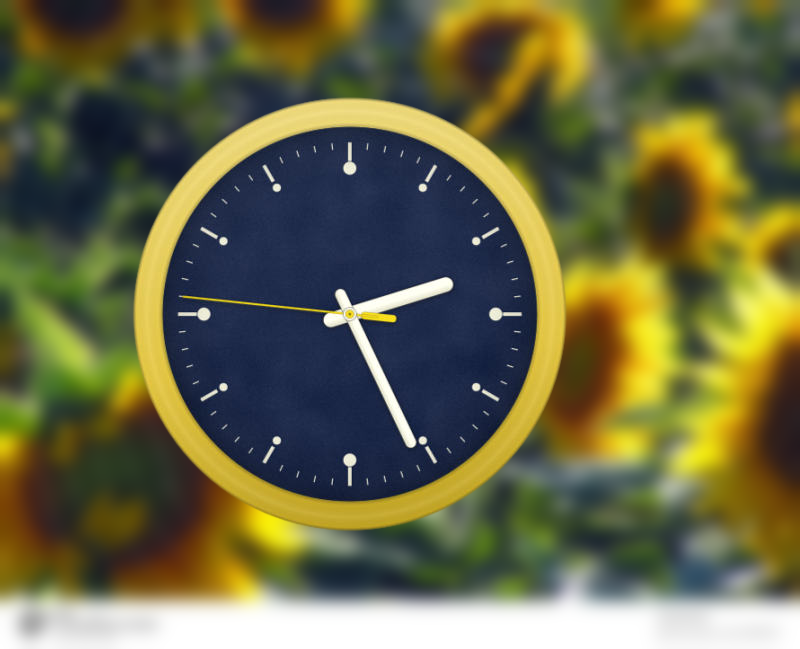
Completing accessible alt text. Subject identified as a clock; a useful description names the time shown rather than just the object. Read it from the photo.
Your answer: 2:25:46
